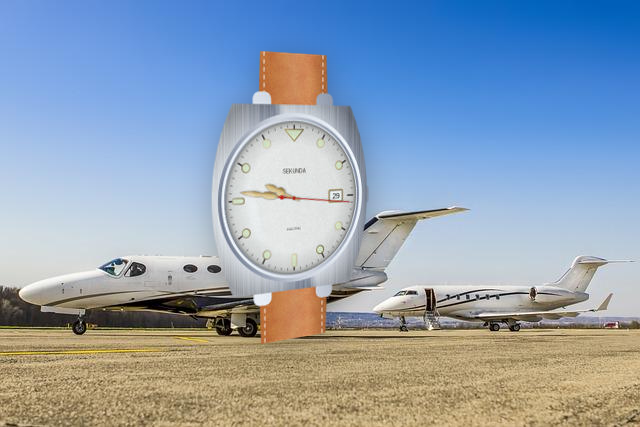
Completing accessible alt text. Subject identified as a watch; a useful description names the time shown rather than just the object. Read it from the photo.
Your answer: 9:46:16
